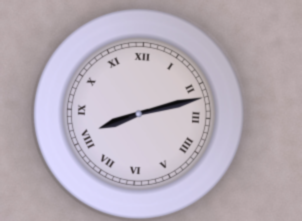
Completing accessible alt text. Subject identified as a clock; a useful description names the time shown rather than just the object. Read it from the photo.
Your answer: 8:12
